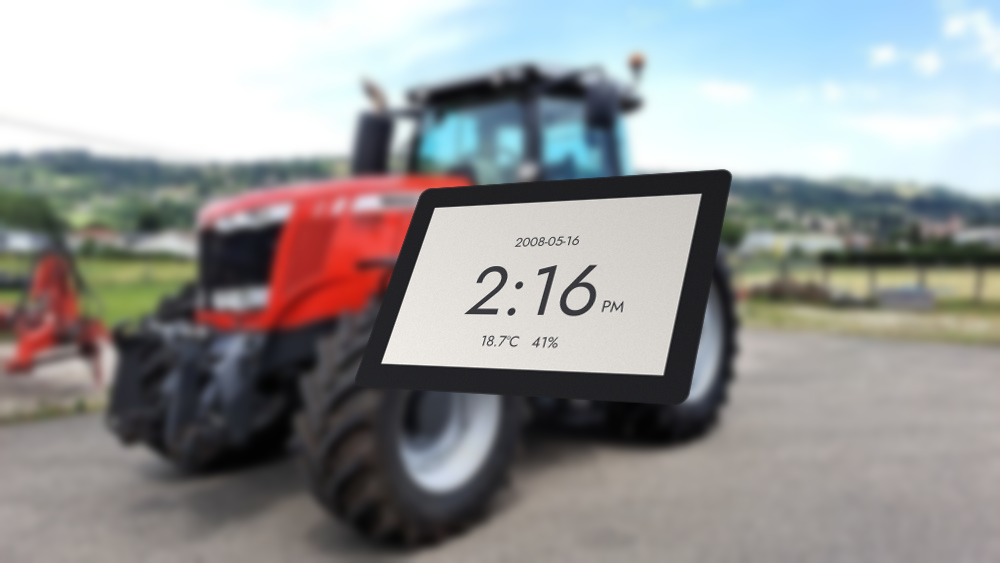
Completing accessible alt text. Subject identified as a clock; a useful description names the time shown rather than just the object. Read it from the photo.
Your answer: 2:16
